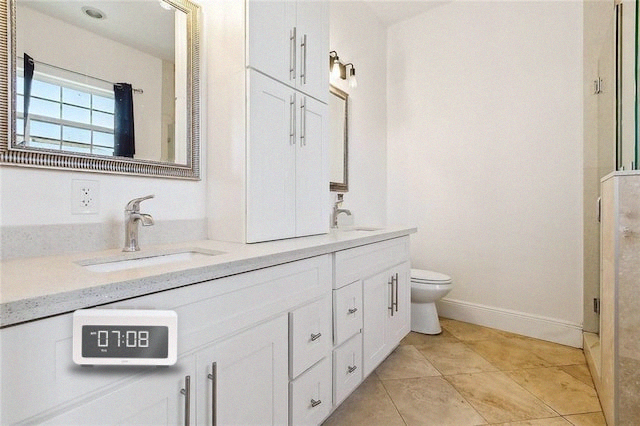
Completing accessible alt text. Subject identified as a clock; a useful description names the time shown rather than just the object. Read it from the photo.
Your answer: 7:08
